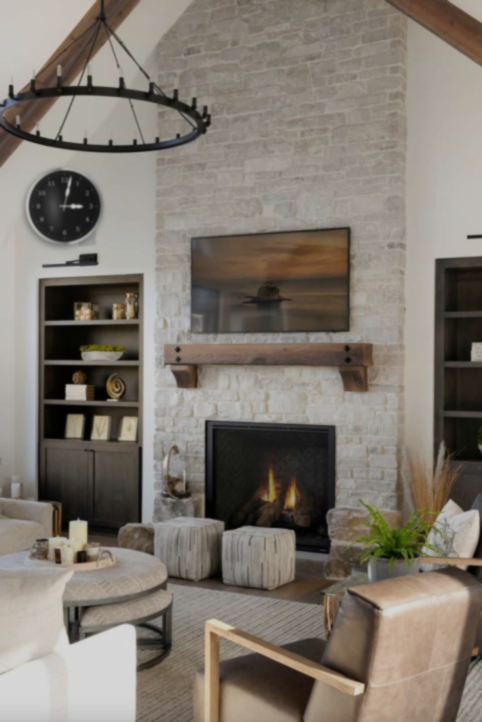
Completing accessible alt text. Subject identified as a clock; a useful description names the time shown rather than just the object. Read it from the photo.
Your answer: 3:02
